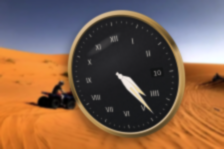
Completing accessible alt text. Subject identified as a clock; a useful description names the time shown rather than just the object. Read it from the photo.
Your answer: 4:24
